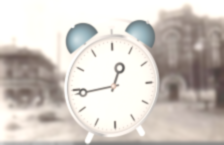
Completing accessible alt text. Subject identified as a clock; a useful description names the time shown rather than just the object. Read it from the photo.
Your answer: 12:44
